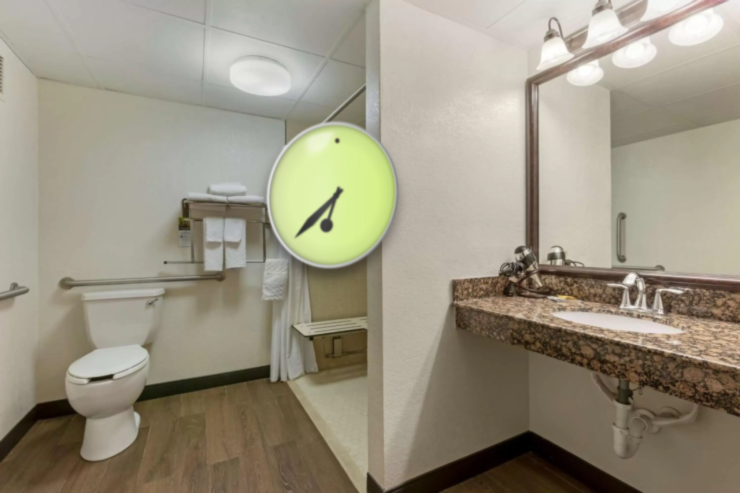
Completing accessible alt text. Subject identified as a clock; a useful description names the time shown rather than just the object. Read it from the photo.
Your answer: 6:38
